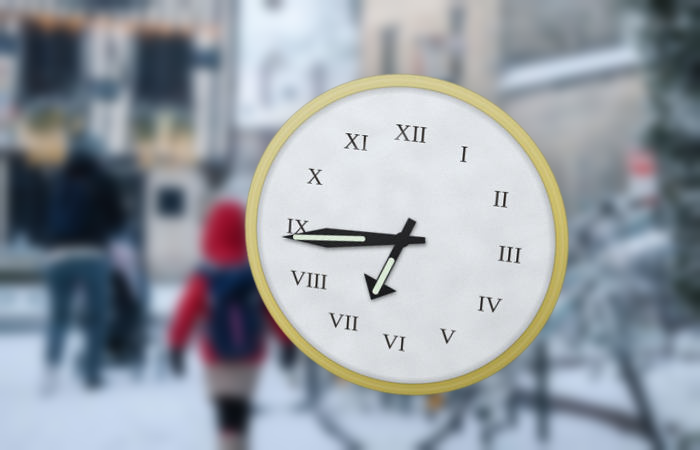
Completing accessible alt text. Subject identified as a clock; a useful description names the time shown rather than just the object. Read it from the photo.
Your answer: 6:44
